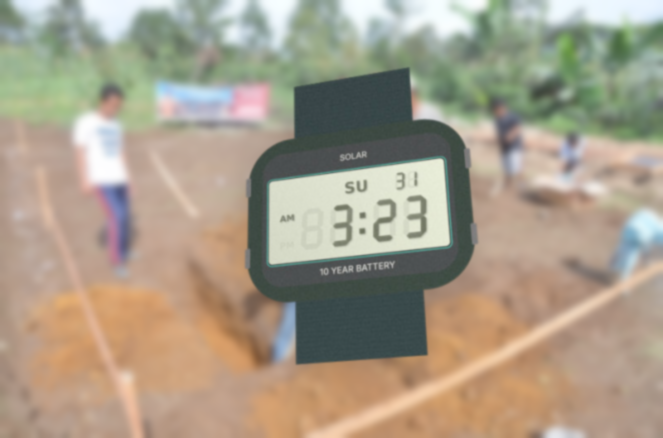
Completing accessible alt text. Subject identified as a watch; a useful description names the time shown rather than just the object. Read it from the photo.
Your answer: 3:23
